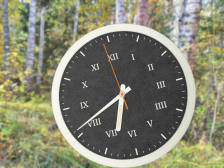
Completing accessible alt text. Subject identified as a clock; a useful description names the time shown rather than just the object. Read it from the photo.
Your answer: 6:40:59
